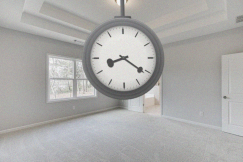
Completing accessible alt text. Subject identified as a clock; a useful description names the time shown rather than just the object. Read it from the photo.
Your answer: 8:21
